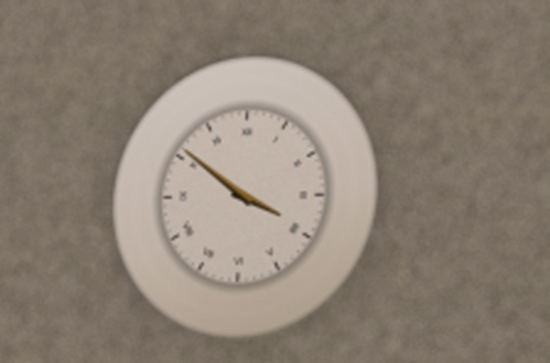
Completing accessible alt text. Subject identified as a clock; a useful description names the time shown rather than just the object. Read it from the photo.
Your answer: 3:51
